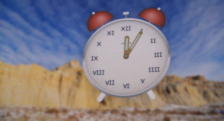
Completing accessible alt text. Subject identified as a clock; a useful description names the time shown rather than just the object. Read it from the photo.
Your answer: 12:05
